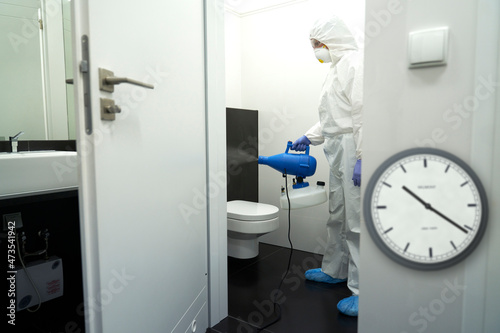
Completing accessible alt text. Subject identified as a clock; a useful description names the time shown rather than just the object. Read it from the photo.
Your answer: 10:21
